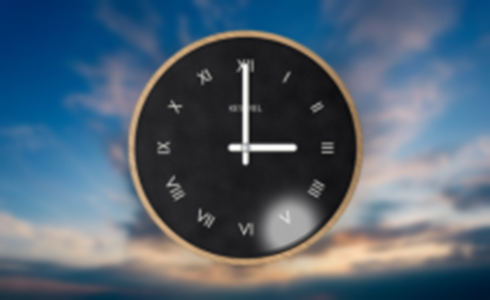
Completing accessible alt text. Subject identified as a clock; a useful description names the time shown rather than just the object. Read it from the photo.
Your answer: 3:00
